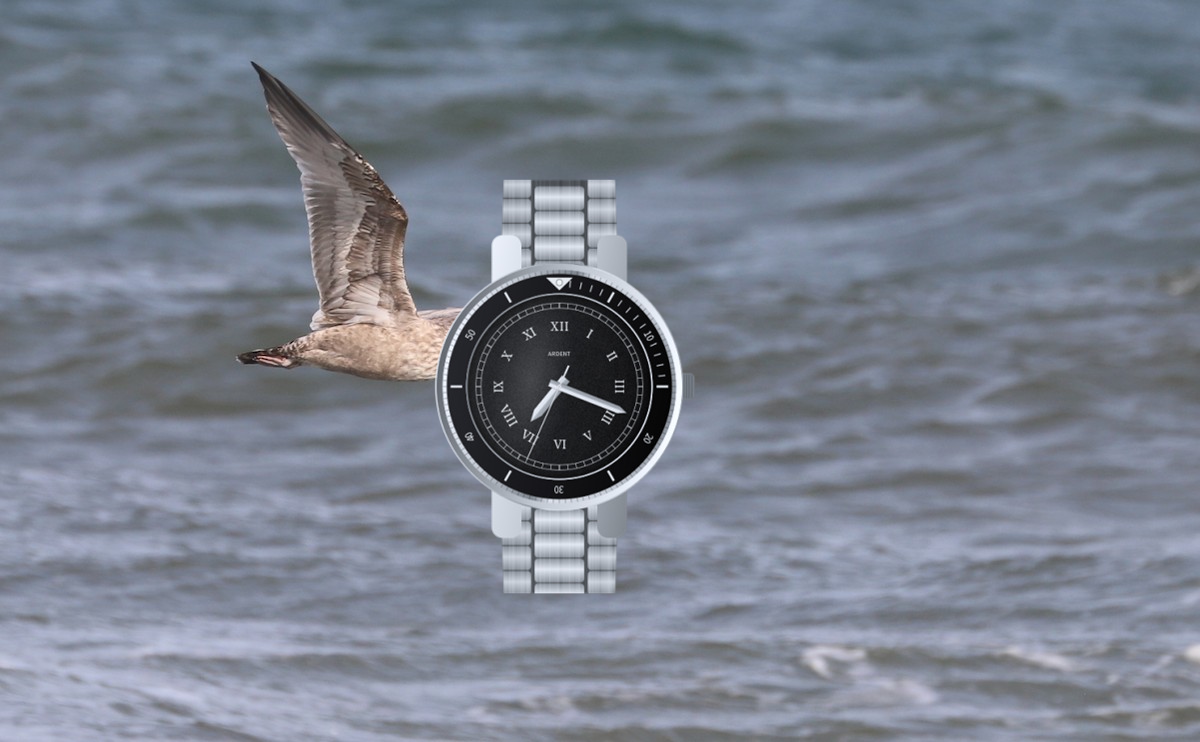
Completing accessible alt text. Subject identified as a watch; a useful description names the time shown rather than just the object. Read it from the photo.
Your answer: 7:18:34
